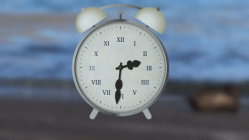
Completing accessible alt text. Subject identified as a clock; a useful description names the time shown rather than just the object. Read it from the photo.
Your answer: 2:31
